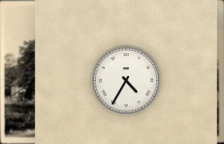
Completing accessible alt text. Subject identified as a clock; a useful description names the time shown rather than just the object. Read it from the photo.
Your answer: 4:35
